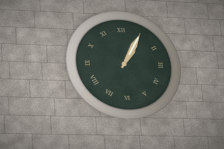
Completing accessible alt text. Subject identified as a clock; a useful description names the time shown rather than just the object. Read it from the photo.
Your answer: 1:05
